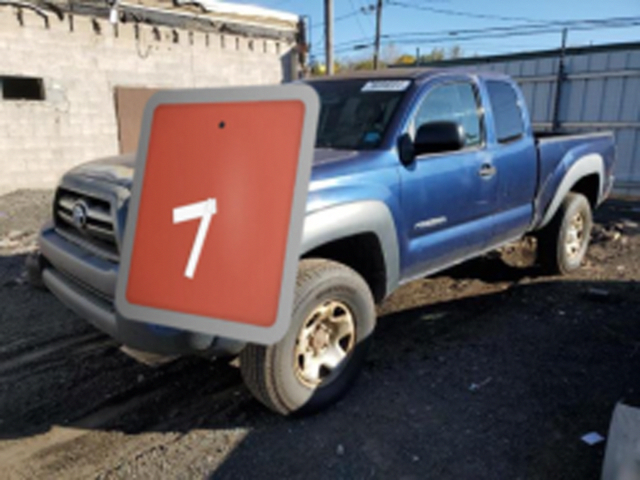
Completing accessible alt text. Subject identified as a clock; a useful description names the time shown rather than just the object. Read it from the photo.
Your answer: 8:32
